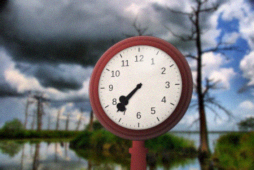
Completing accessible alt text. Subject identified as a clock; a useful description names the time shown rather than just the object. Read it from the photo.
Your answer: 7:37
